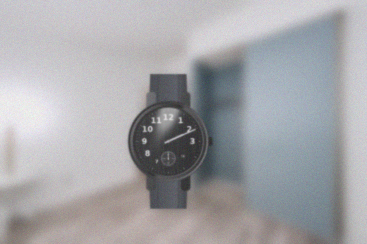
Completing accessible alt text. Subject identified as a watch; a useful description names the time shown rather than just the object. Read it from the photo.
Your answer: 2:11
